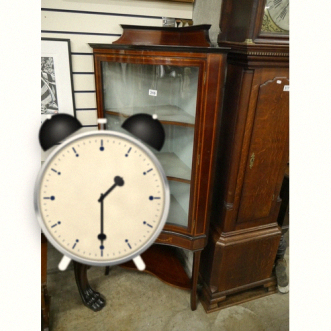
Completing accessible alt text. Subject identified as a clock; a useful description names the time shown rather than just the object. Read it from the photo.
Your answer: 1:30
